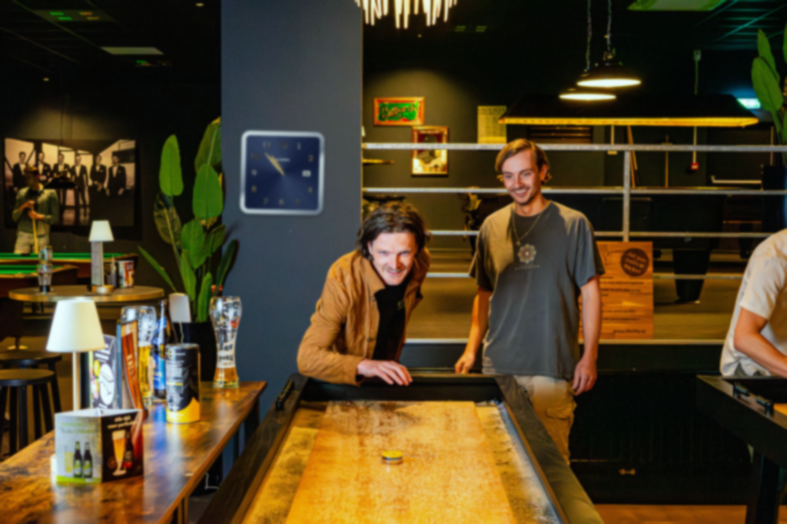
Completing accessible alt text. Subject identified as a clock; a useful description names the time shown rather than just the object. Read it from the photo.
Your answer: 10:53
